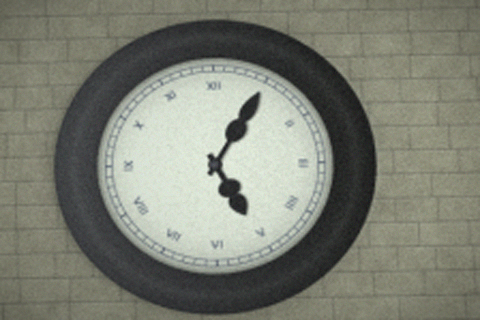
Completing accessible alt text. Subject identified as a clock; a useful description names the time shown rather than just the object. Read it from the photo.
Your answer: 5:05
